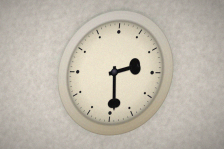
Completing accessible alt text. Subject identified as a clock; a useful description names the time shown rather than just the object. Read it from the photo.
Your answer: 2:29
